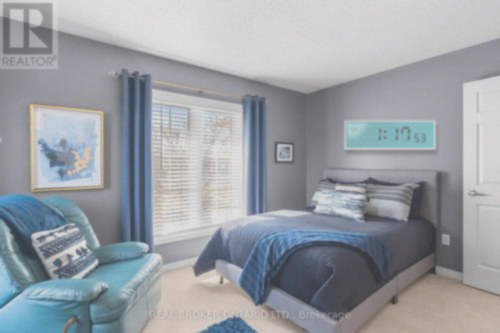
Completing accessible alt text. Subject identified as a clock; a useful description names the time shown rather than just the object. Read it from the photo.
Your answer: 1:17
